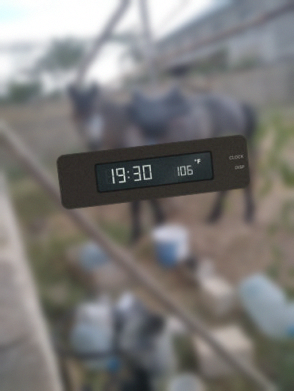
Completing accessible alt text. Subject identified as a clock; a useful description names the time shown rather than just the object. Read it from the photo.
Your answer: 19:30
